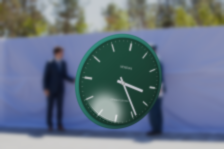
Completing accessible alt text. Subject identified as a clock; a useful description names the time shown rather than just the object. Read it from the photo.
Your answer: 3:24
